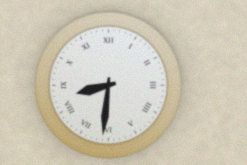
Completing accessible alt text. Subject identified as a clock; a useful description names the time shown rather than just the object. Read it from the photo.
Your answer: 8:31
